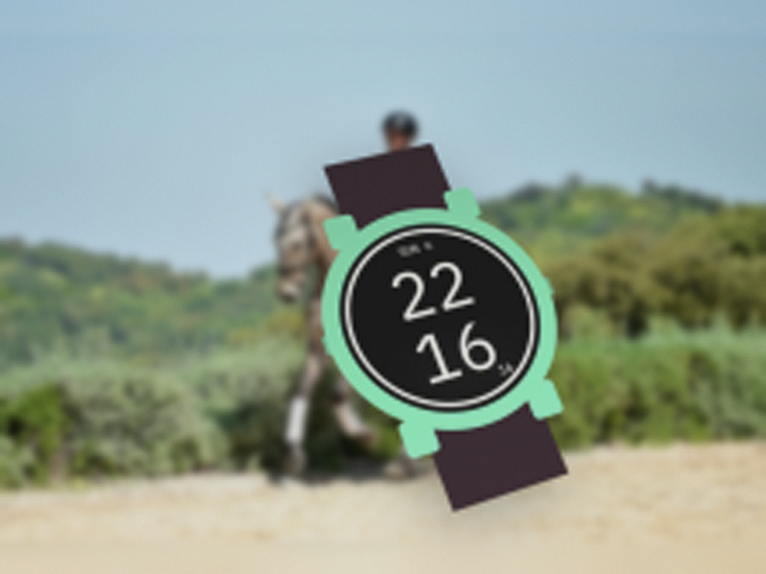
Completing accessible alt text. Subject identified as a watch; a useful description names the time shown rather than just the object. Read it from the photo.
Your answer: 22:16
